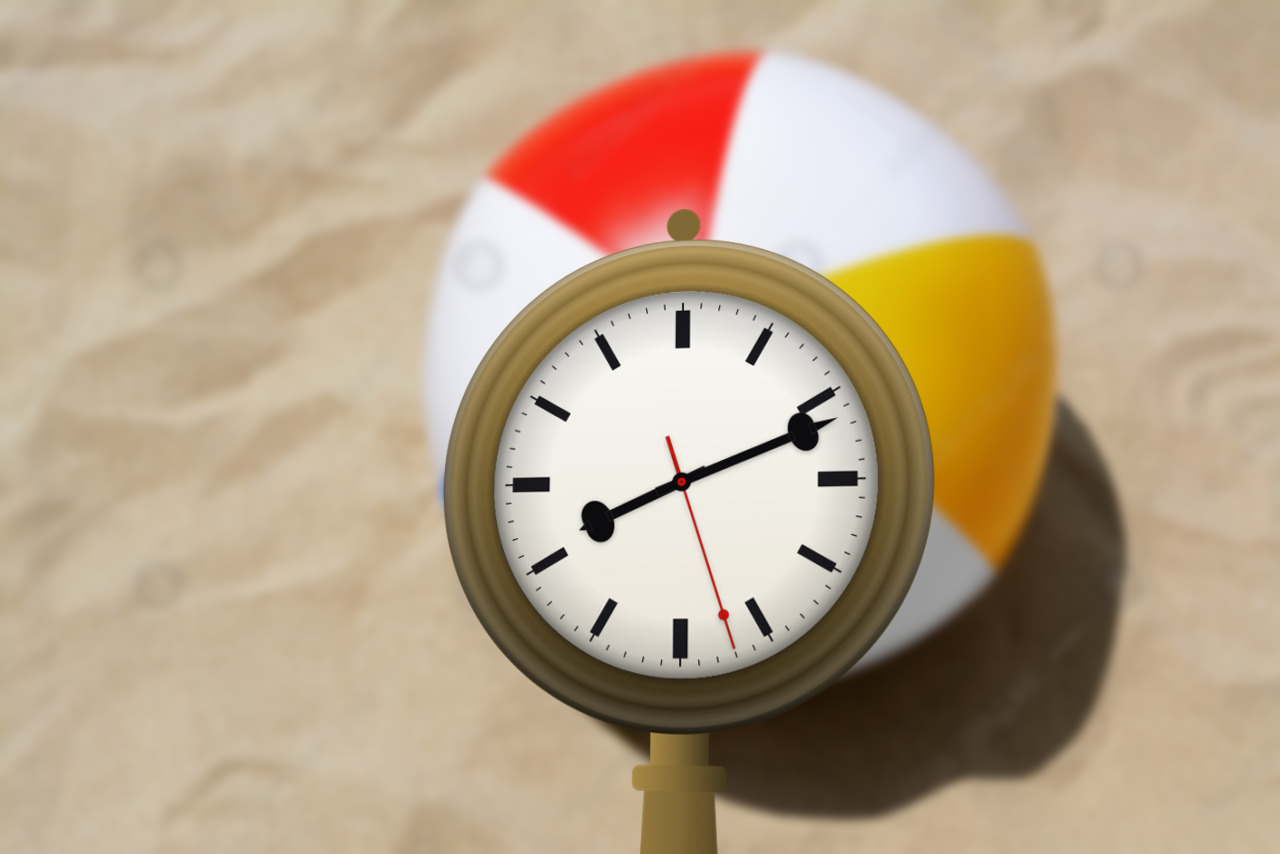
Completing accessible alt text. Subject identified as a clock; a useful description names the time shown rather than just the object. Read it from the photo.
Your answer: 8:11:27
